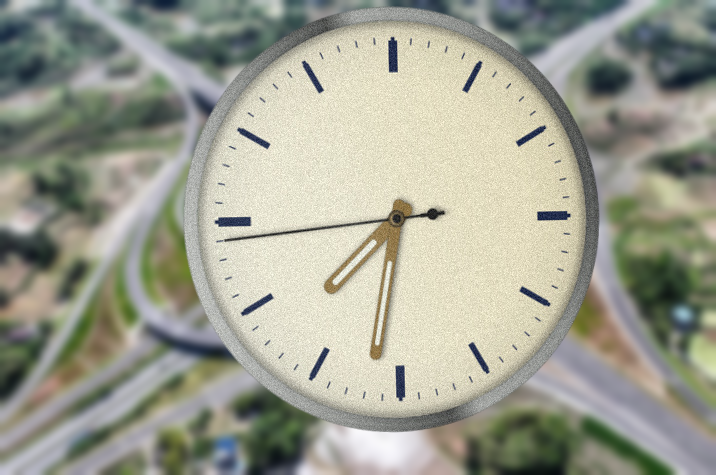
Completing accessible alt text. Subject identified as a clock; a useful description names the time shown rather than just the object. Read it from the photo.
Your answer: 7:31:44
